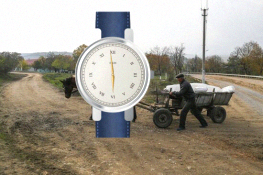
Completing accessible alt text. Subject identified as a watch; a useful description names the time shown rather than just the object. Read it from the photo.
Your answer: 5:59
